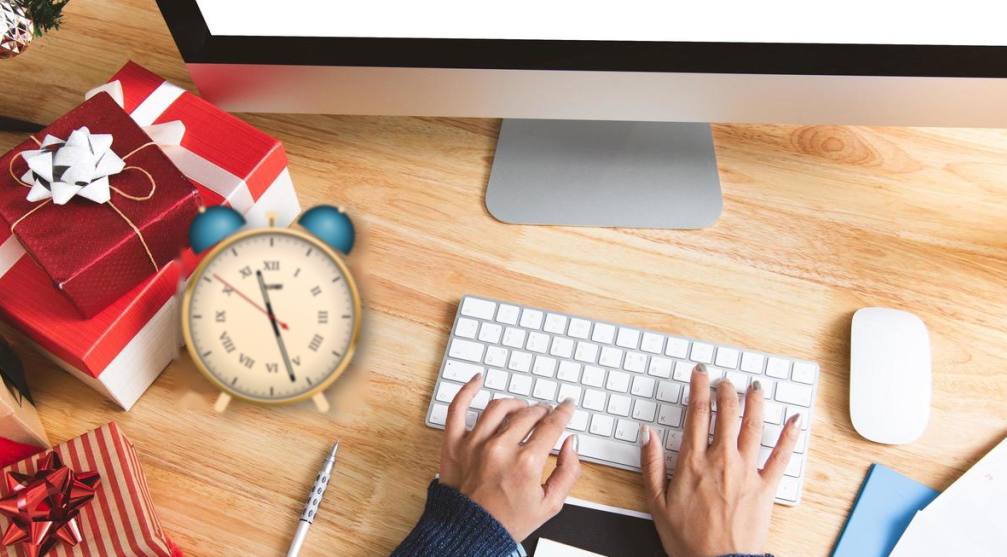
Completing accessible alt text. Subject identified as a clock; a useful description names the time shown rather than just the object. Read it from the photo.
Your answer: 11:26:51
